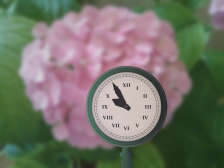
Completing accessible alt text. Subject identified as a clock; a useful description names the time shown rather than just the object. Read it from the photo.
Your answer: 9:55
